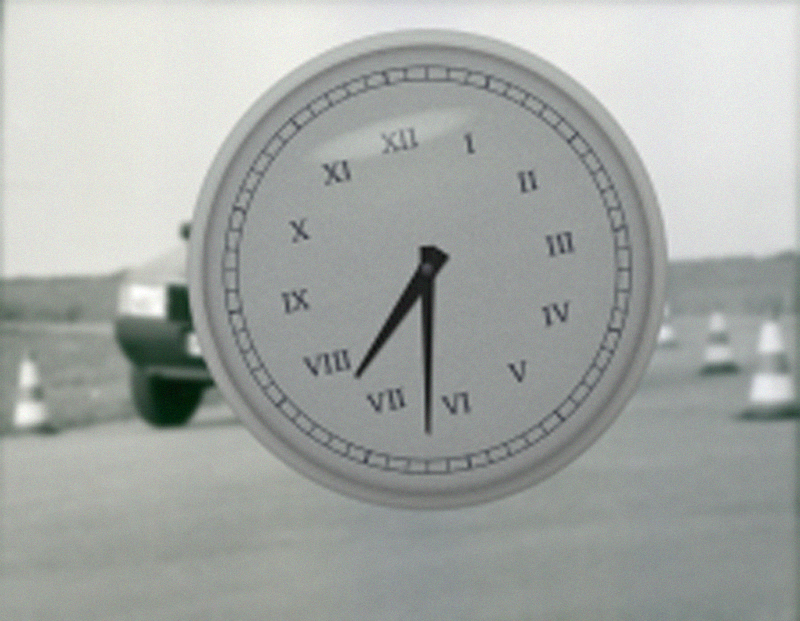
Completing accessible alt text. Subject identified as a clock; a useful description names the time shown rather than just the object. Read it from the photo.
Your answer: 7:32
